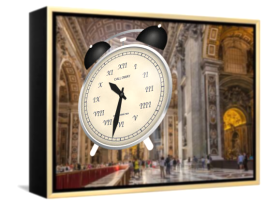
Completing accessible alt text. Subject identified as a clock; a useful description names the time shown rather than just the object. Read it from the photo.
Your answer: 10:32
